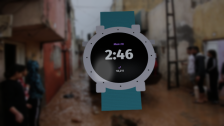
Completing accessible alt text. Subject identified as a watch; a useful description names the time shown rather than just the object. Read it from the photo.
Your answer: 2:46
